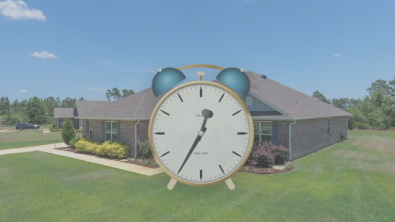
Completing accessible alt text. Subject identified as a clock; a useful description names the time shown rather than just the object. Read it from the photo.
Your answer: 12:35
